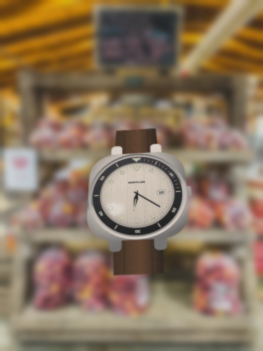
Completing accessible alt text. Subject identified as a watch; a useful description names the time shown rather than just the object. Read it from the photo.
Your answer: 6:21
